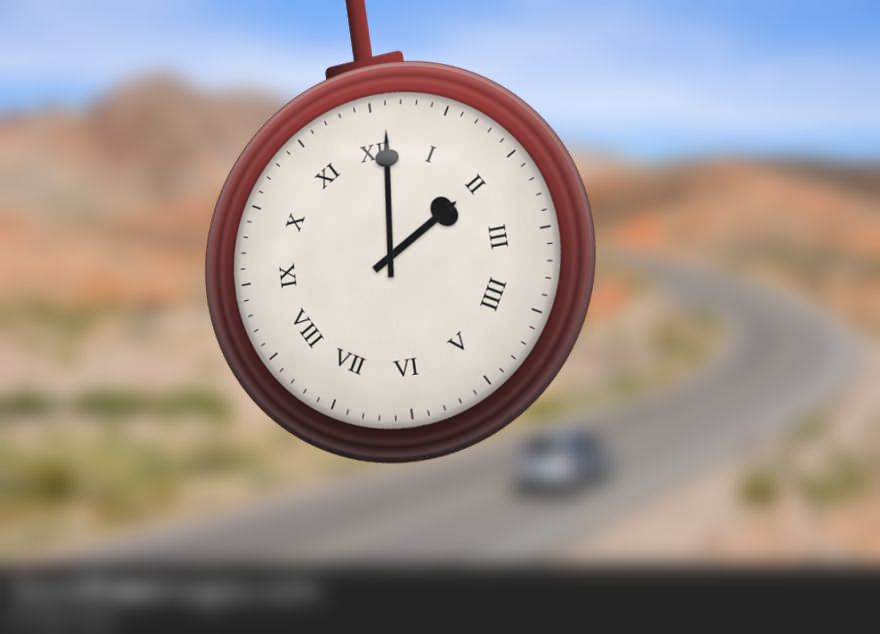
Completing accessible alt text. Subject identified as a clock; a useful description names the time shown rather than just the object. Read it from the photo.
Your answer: 2:01
